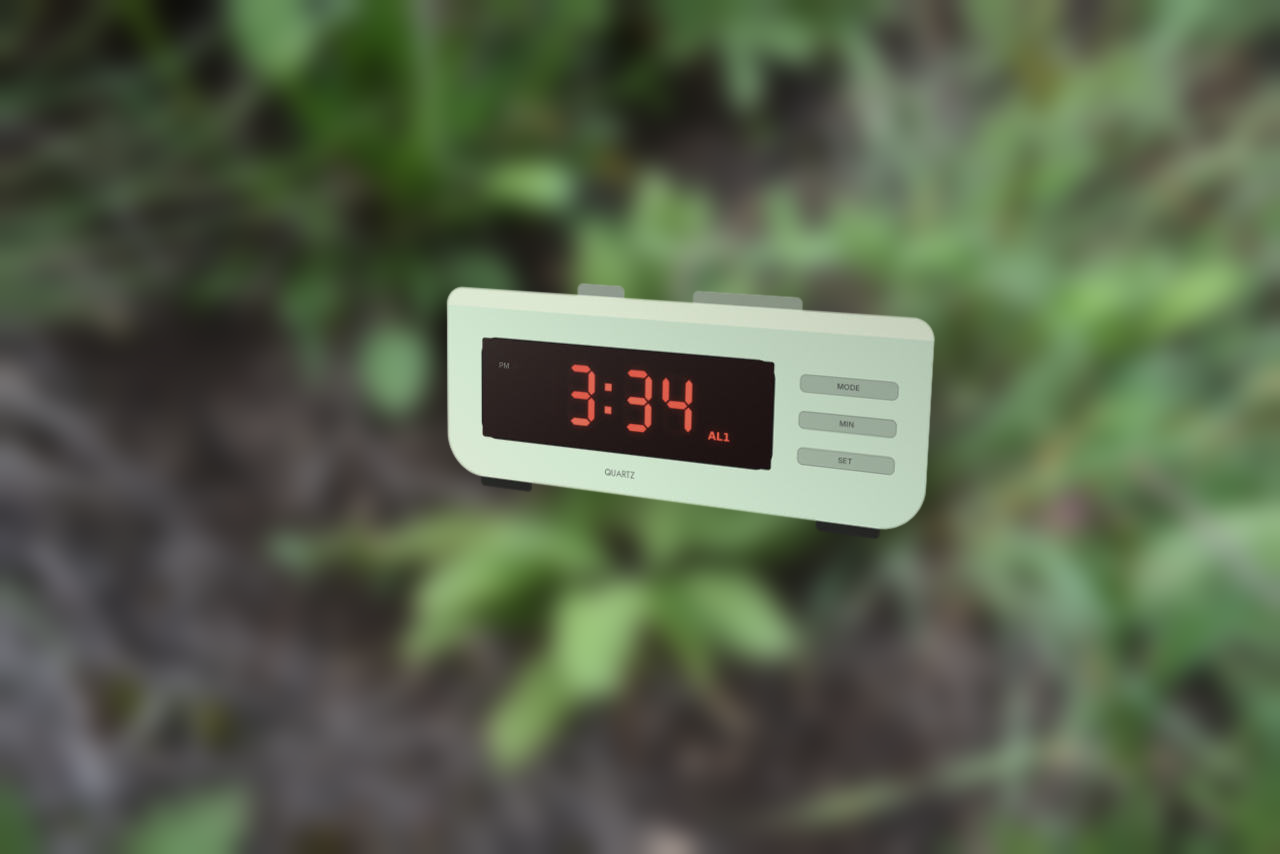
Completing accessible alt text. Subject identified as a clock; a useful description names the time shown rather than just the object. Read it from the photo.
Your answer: 3:34
